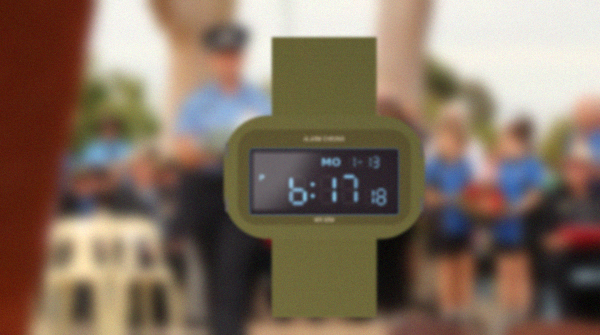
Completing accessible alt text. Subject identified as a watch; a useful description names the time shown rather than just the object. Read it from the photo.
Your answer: 6:17:18
